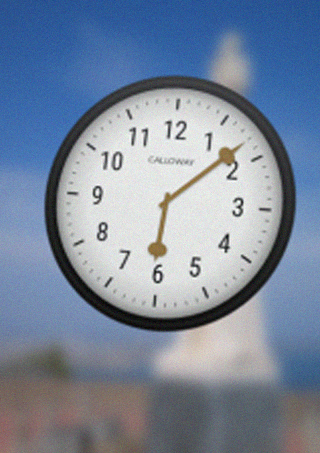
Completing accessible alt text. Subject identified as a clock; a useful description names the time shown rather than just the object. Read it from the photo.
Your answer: 6:08
